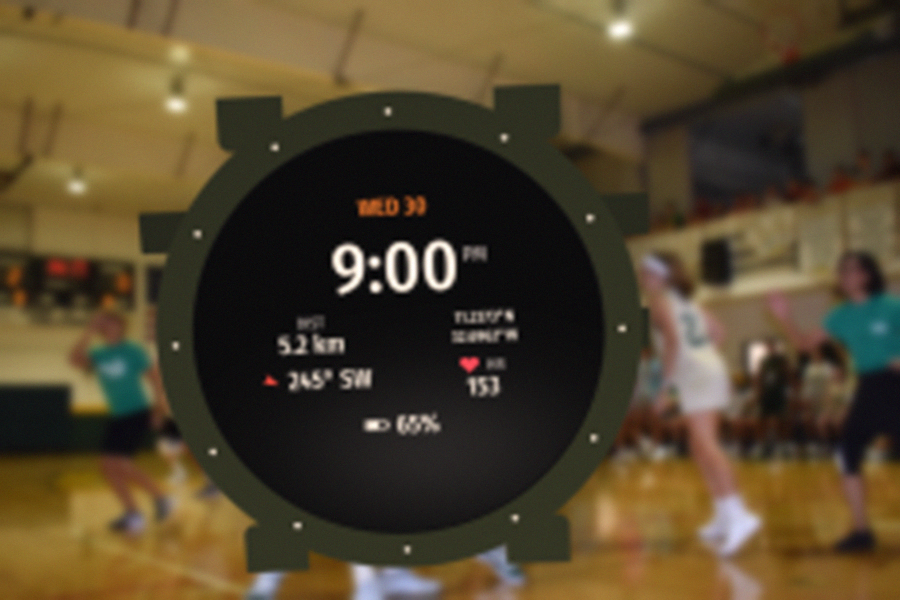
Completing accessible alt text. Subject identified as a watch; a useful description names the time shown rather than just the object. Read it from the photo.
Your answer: 9:00
